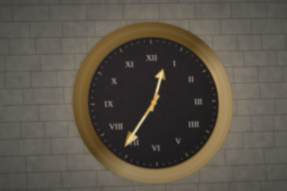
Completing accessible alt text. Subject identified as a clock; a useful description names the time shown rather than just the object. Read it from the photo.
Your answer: 12:36
